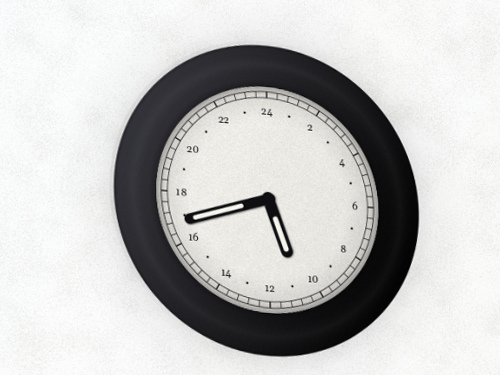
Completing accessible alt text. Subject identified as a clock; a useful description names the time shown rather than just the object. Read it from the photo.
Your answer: 10:42
